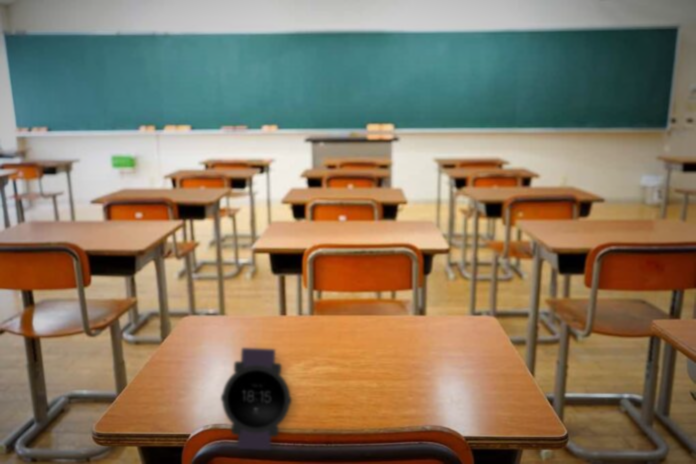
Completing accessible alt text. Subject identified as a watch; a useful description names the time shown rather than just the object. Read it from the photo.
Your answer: 18:15
